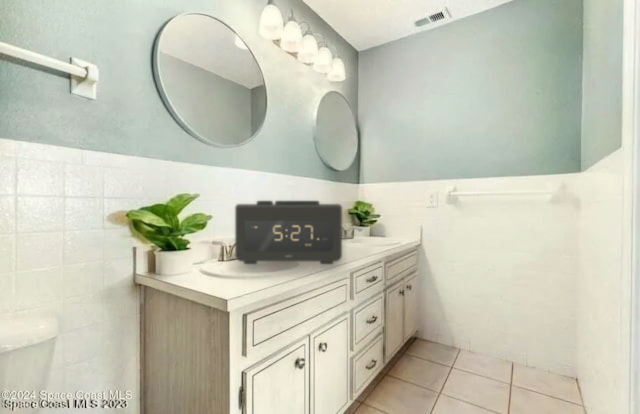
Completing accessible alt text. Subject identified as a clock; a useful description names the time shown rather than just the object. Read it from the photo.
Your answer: 5:27
